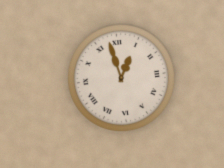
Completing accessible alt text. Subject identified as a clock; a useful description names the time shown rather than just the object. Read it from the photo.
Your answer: 12:58
